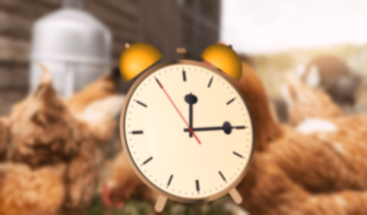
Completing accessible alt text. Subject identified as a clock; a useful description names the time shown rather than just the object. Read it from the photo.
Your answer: 12:14:55
